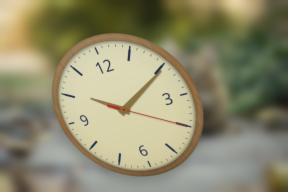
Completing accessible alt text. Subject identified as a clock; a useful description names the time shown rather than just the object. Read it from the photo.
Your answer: 10:10:20
